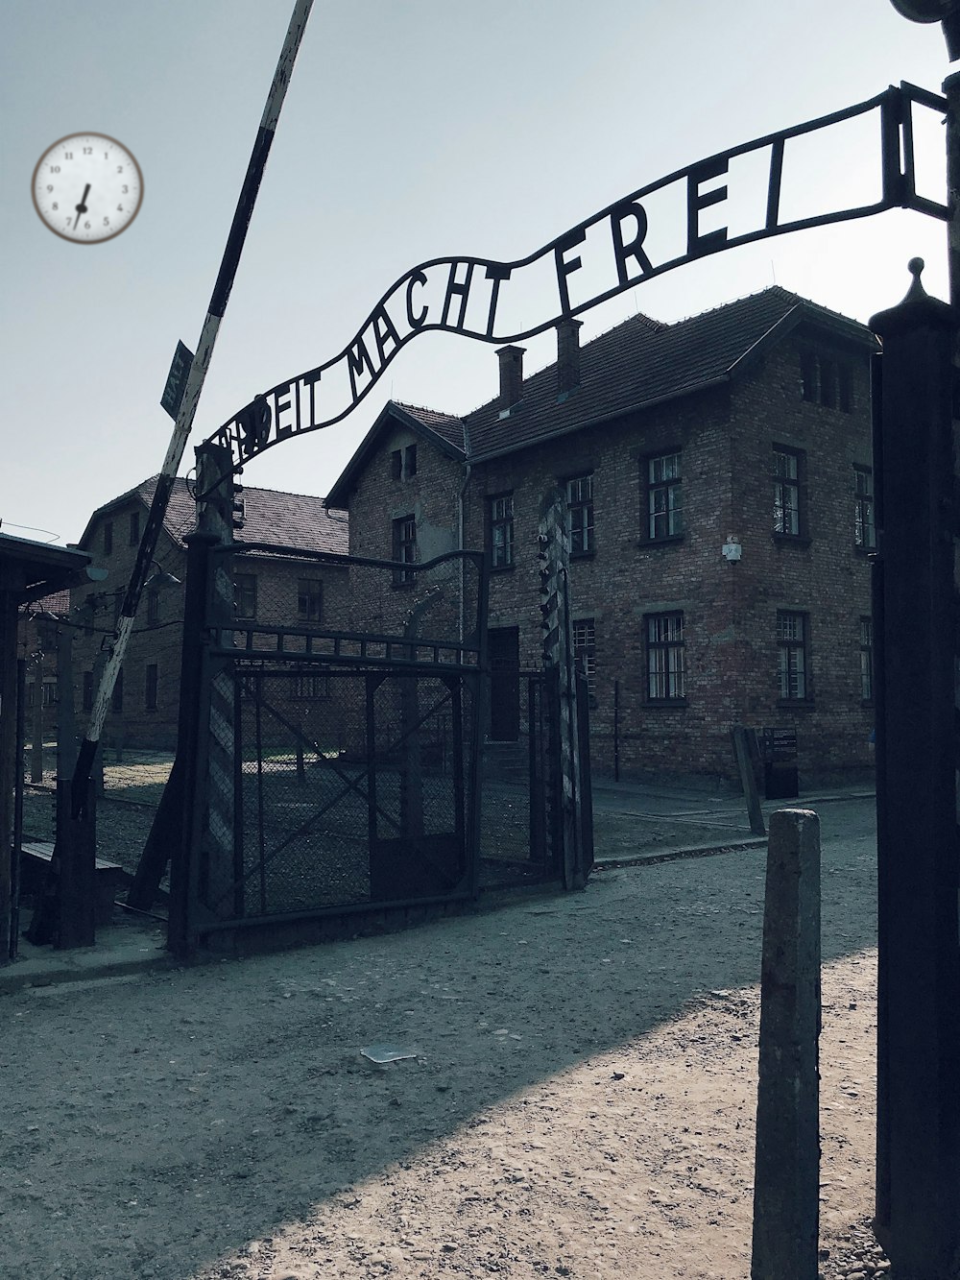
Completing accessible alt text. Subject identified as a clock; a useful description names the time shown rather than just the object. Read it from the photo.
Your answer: 6:33
